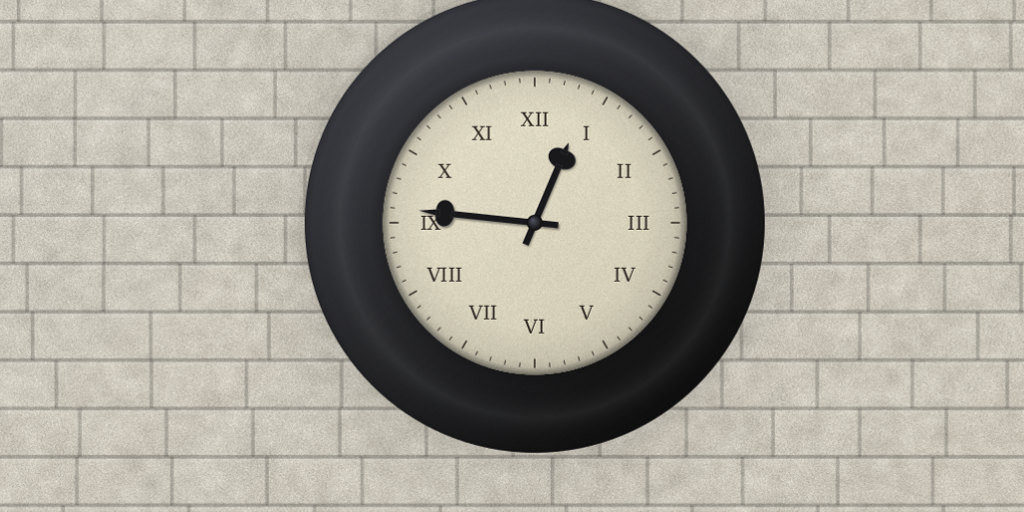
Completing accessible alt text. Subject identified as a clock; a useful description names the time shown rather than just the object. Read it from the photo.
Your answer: 12:46
